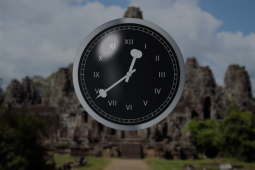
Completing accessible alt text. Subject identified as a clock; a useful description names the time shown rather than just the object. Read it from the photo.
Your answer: 12:39
